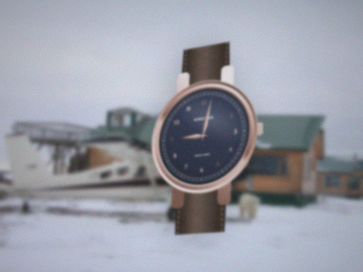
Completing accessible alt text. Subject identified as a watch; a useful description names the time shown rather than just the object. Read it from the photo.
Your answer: 9:02
